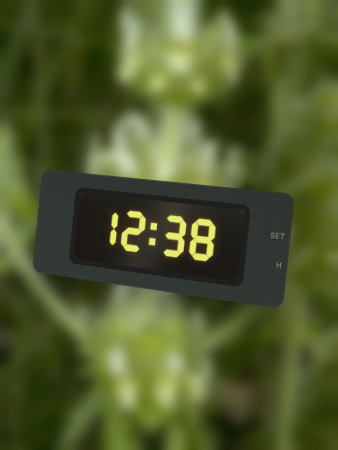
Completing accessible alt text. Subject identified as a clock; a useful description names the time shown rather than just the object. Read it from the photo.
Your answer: 12:38
